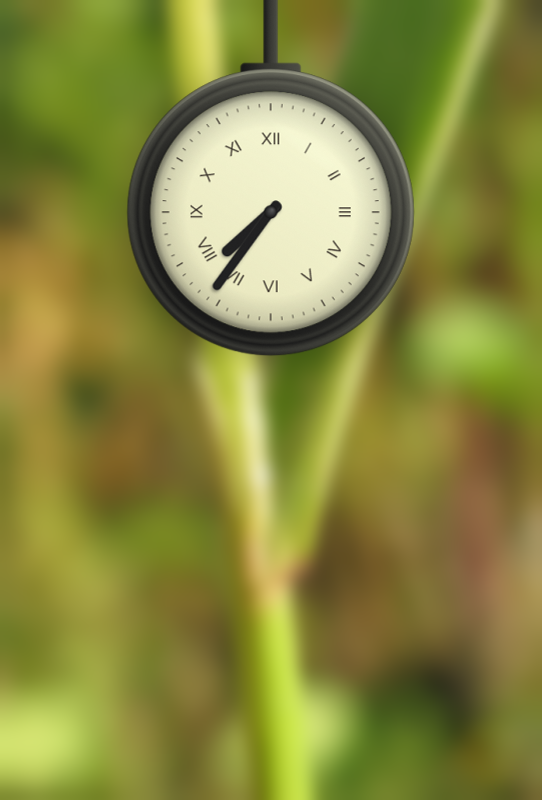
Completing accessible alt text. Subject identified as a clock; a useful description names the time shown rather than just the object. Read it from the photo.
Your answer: 7:36
